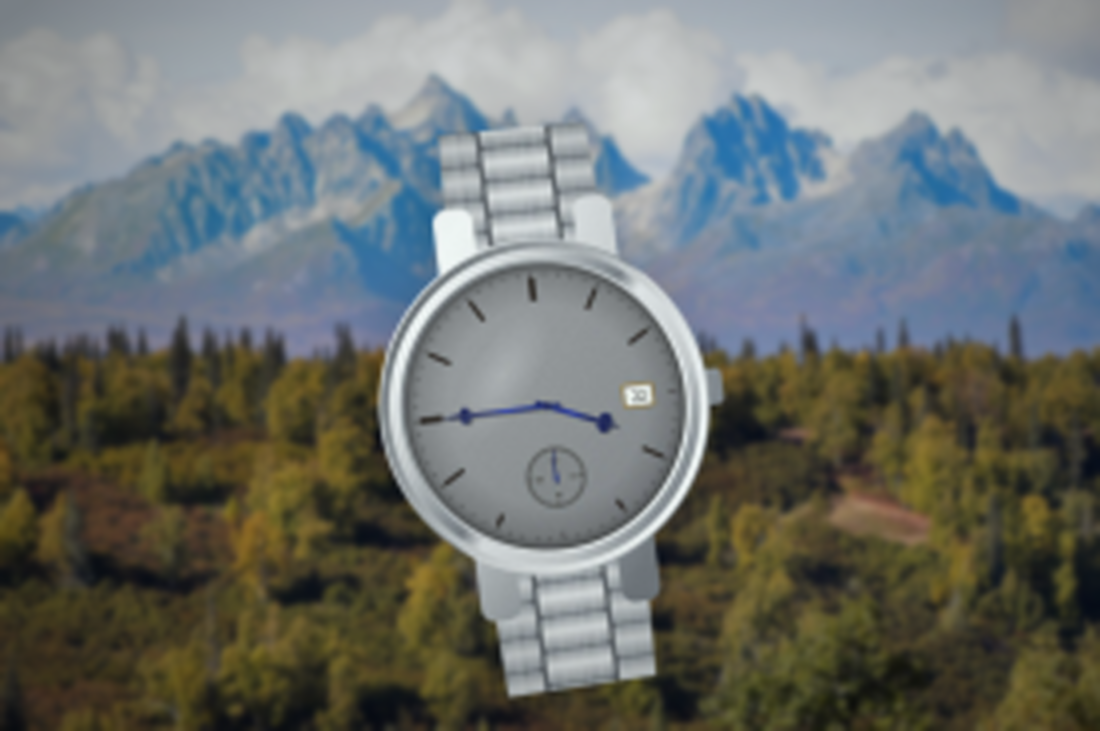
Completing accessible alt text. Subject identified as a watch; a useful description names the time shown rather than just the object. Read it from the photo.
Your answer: 3:45
